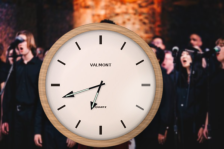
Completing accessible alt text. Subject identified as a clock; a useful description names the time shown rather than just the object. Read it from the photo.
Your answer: 6:42
